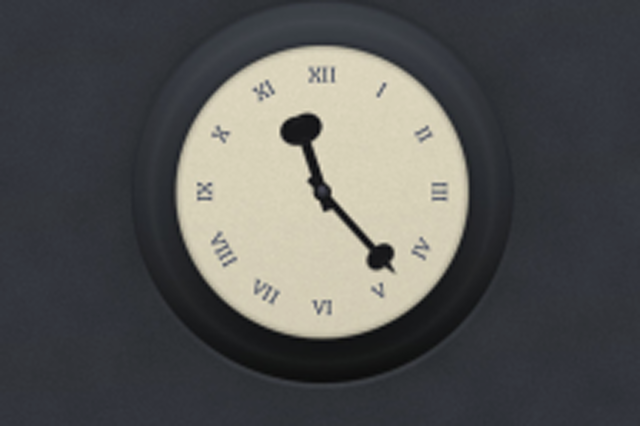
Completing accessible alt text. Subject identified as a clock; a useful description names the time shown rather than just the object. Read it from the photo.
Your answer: 11:23
